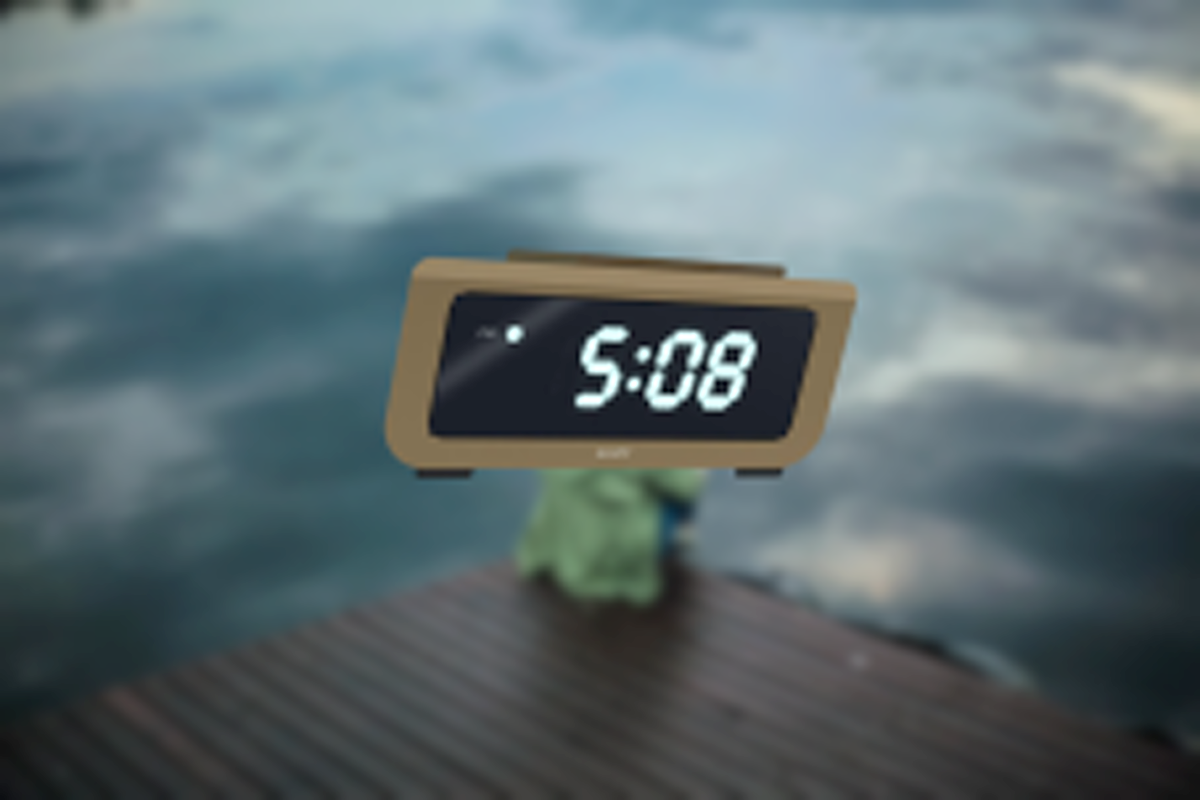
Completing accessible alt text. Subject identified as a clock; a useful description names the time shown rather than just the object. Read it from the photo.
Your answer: 5:08
